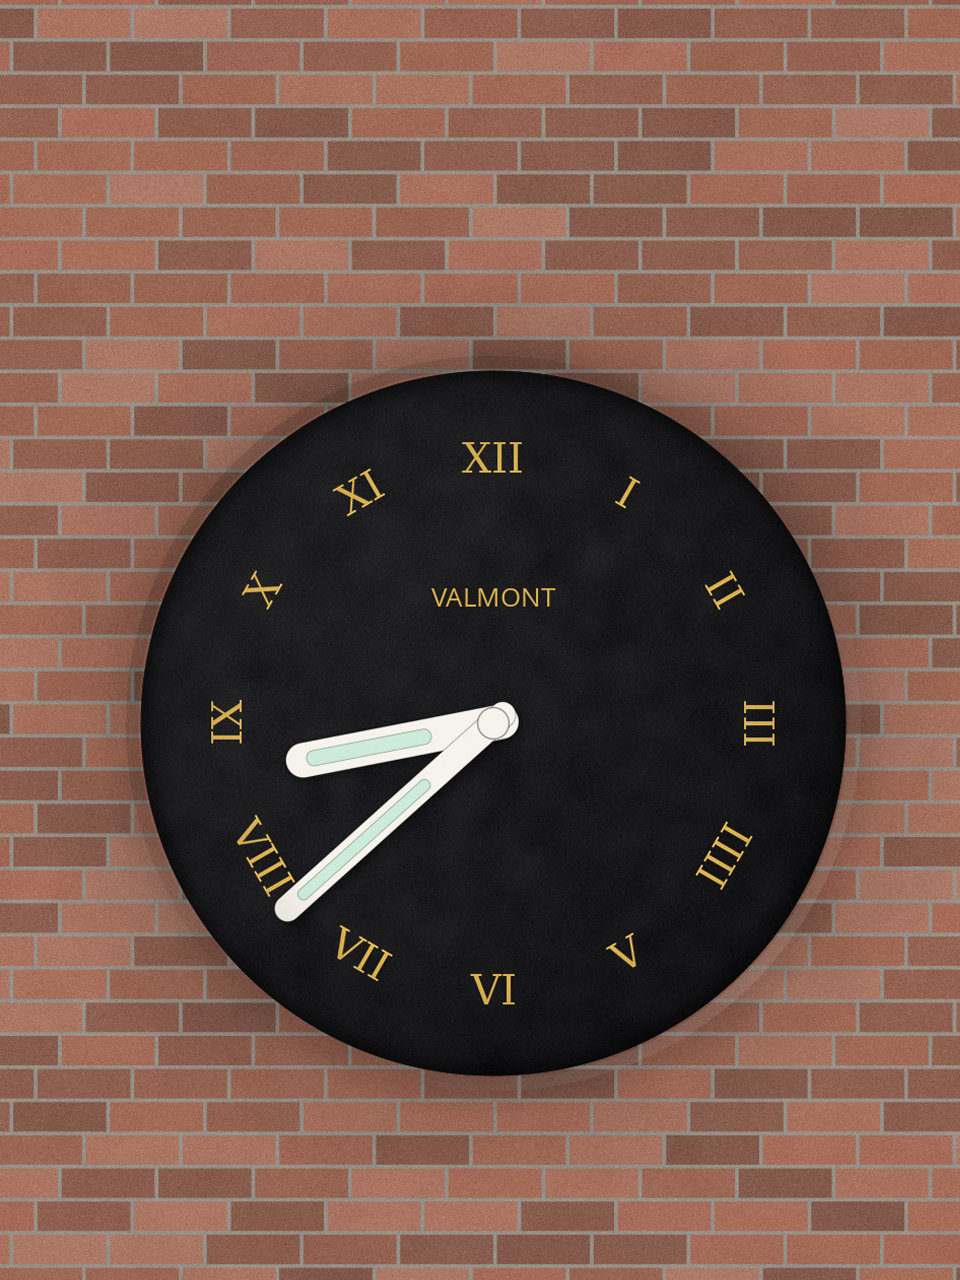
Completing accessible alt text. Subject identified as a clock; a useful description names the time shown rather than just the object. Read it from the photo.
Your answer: 8:38
